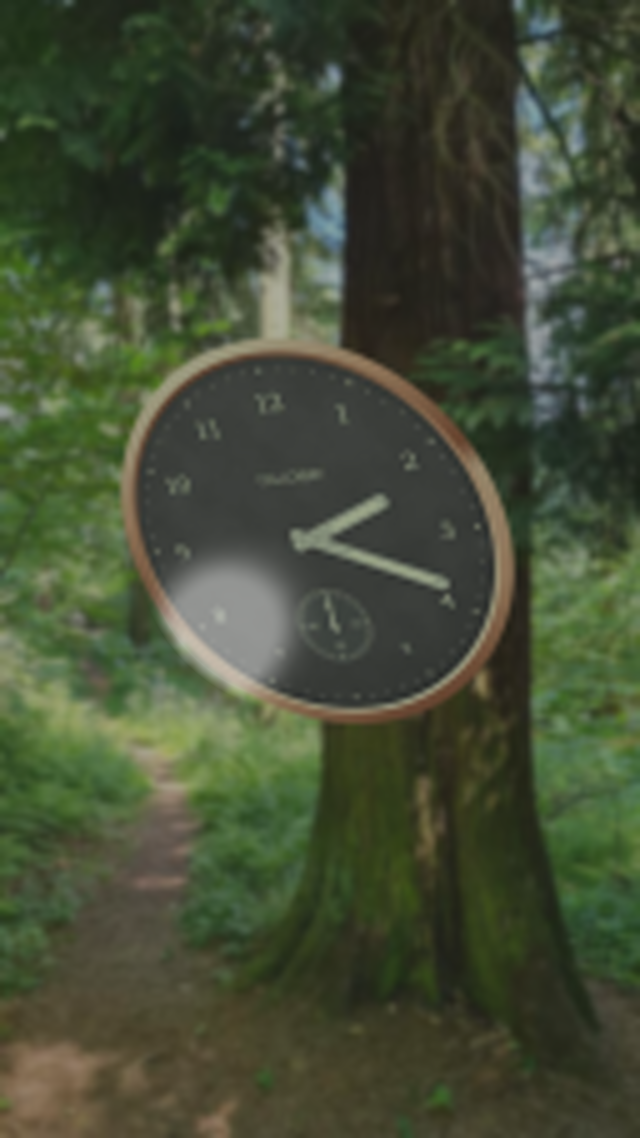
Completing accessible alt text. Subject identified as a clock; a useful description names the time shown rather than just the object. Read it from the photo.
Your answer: 2:19
